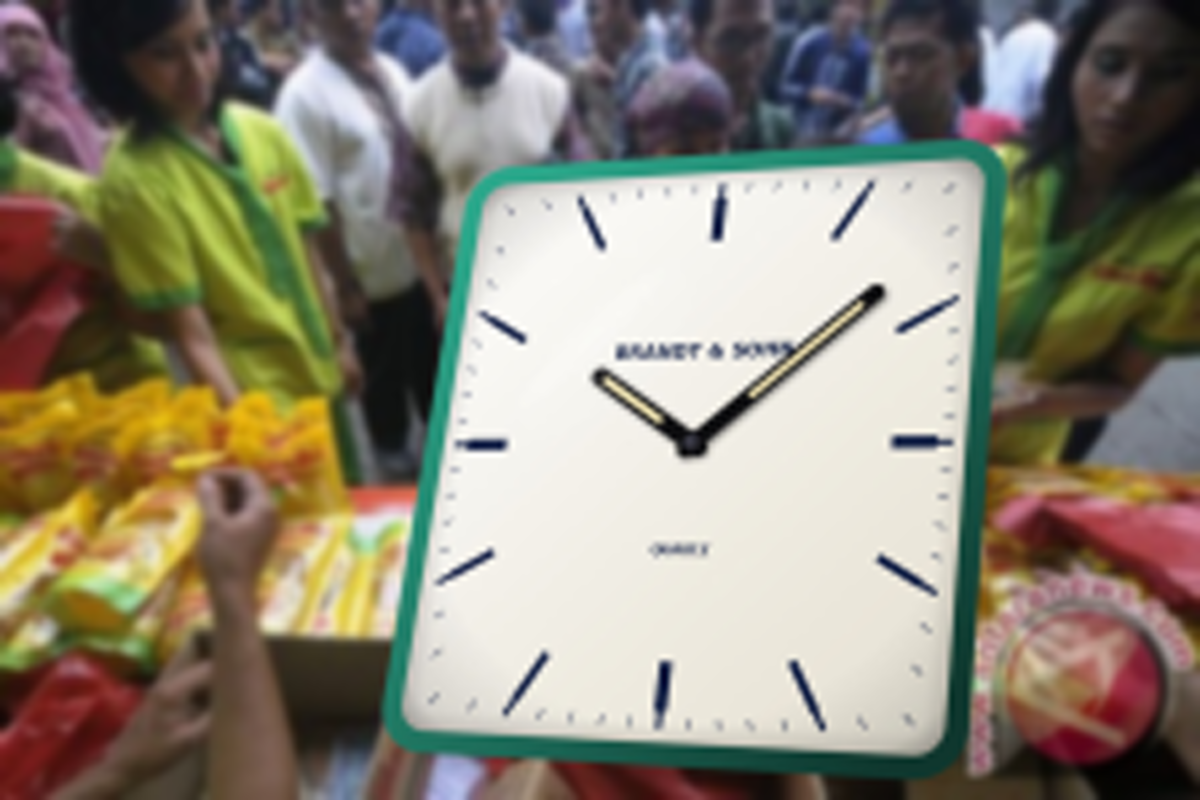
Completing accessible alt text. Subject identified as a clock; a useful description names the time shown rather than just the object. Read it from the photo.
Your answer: 10:08
